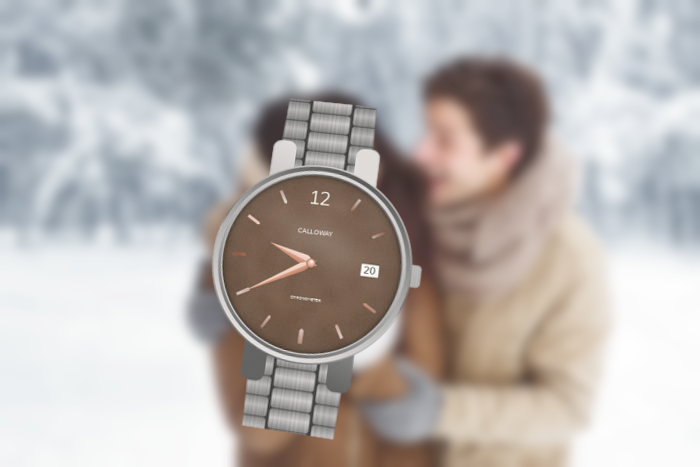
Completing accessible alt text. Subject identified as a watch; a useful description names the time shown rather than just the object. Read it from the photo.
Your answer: 9:40
